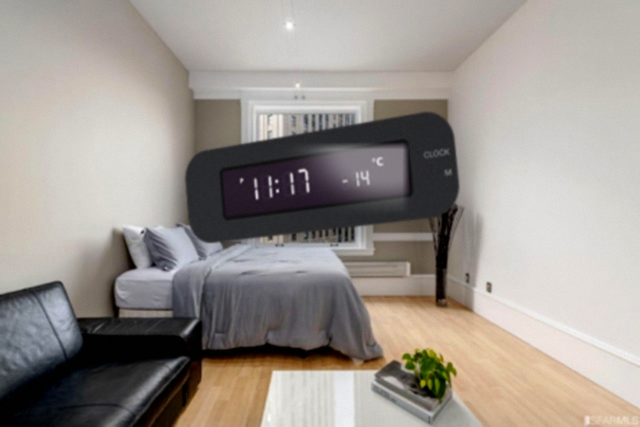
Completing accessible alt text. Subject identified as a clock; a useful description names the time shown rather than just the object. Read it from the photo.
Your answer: 11:17
